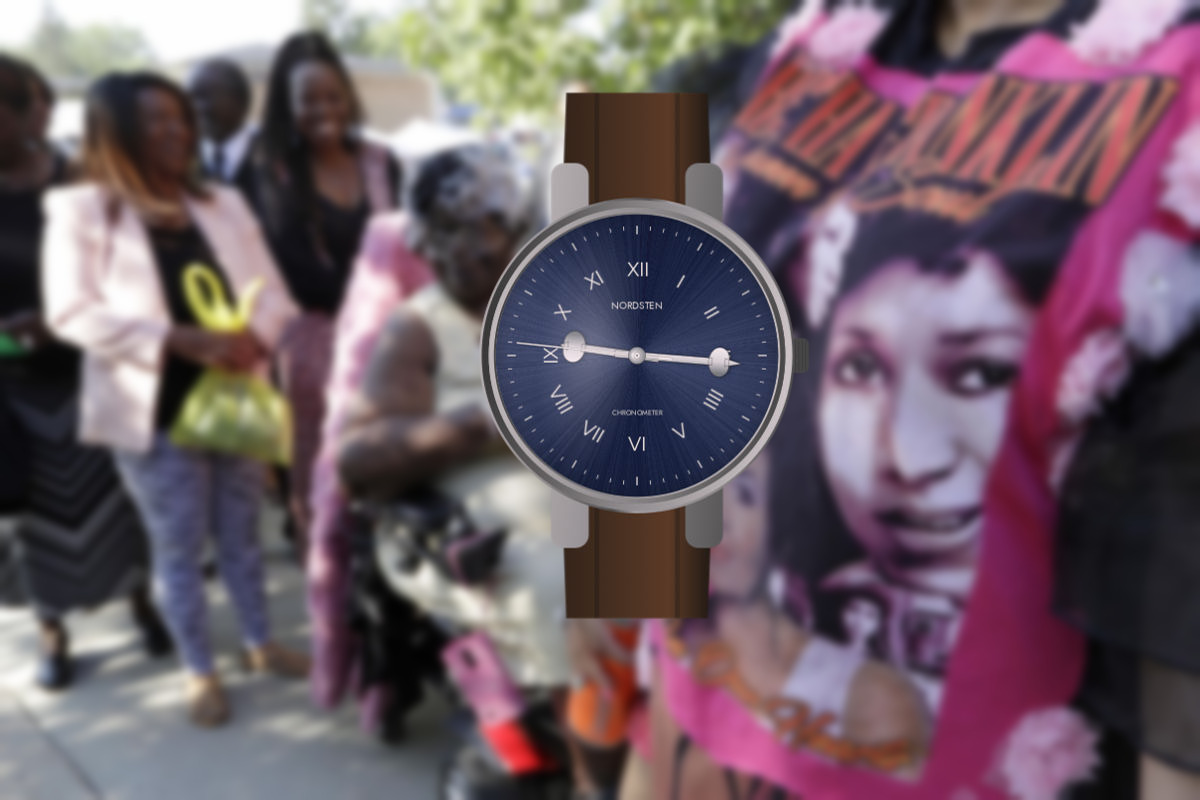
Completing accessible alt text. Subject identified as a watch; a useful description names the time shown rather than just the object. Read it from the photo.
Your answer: 9:15:46
